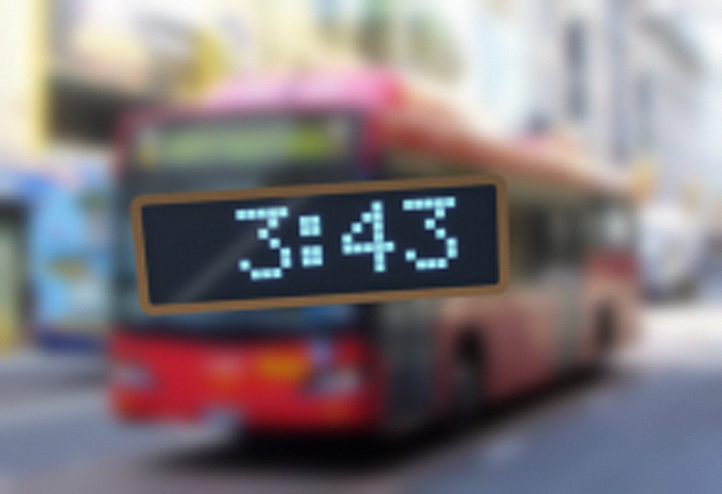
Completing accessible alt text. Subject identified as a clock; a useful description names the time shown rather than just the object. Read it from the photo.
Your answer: 3:43
